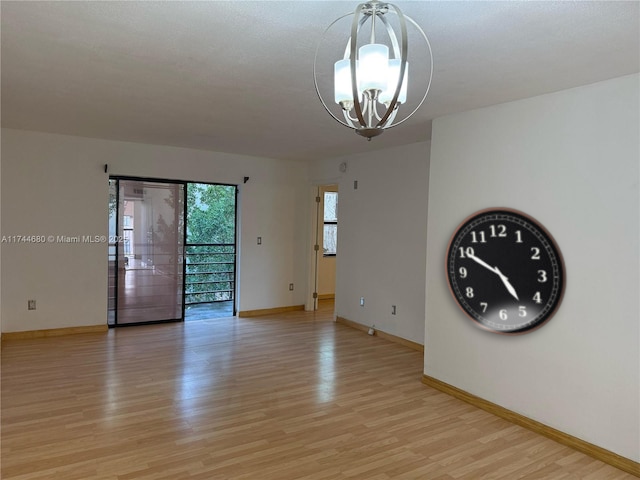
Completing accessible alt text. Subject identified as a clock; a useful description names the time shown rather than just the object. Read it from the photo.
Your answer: 4:50
